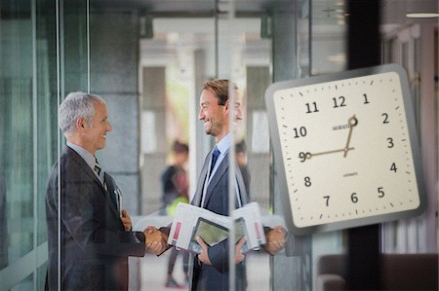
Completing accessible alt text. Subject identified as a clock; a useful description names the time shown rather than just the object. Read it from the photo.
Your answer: 12:45
